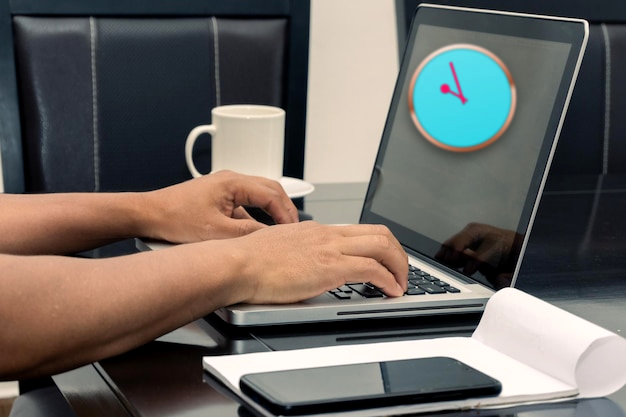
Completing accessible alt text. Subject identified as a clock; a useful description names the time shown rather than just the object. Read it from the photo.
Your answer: 9:57
